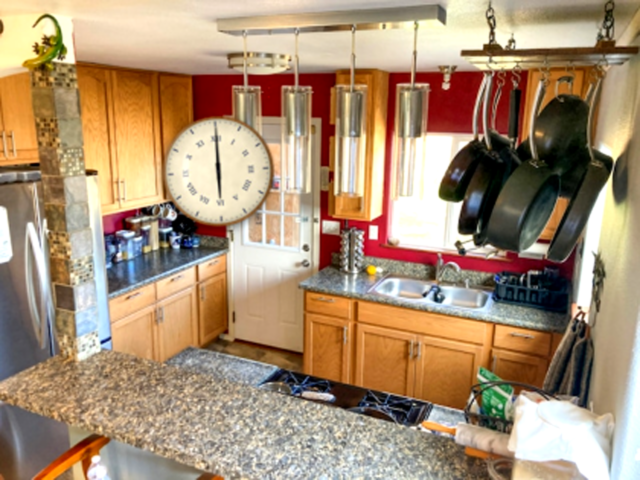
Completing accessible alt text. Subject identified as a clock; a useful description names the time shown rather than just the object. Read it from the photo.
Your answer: 6:00
